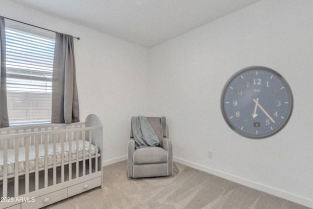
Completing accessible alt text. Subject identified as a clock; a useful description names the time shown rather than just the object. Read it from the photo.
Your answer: 6:23
